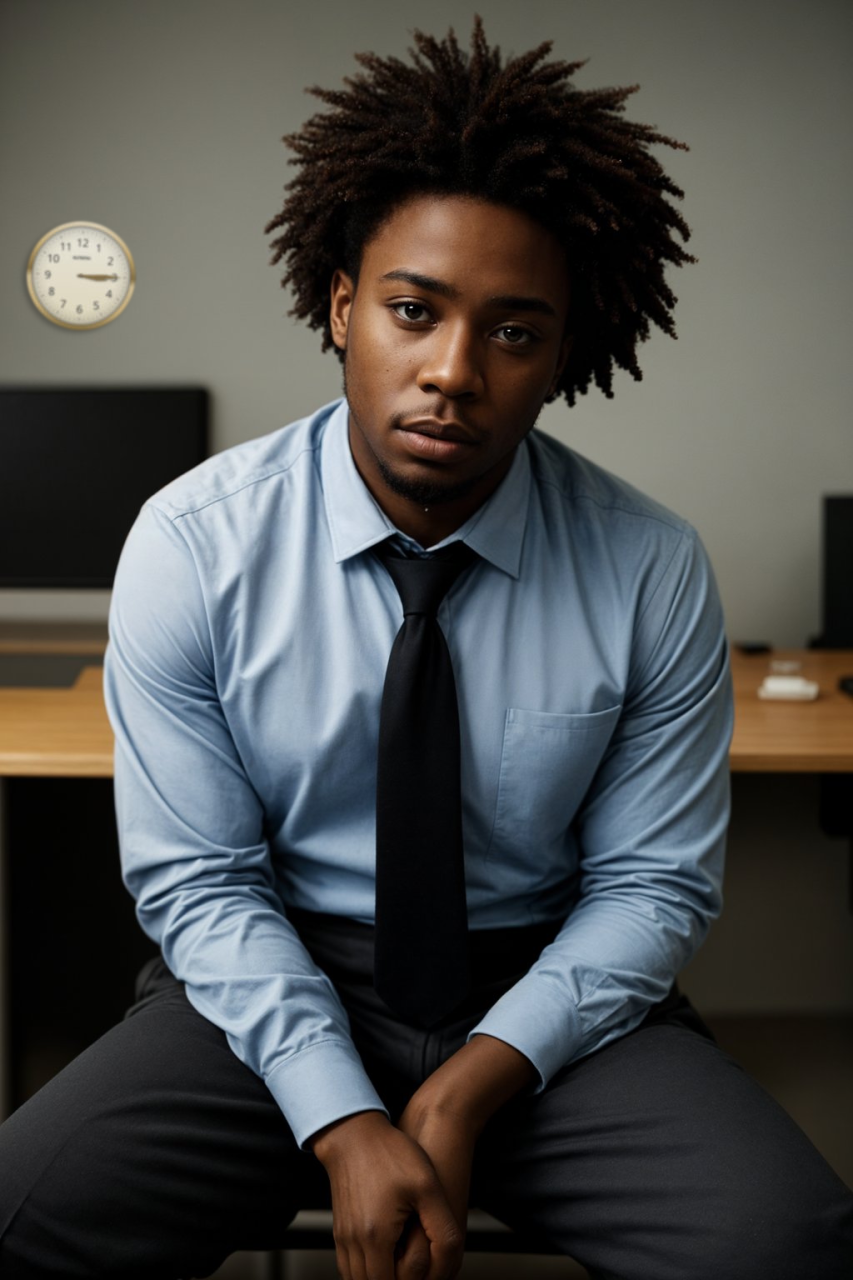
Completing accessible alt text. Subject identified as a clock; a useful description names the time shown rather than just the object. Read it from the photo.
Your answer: 3:15
